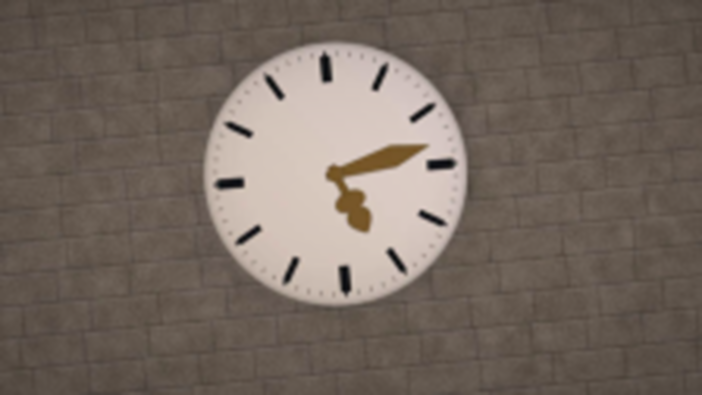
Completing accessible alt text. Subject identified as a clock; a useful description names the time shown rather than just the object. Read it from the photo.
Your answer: 5:13
